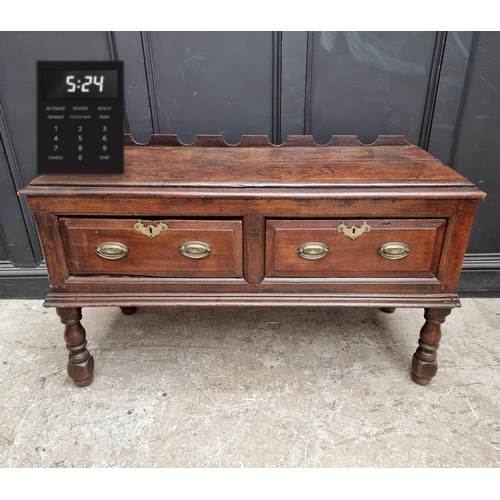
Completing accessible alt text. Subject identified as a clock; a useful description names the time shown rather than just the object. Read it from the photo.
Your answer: 5:24
